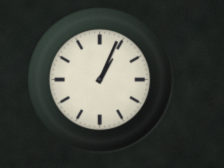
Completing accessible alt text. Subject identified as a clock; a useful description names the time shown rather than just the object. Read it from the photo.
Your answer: 1:04
